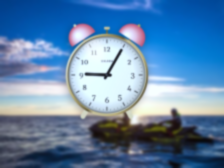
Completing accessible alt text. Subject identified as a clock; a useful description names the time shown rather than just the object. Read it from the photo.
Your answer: 9:05
